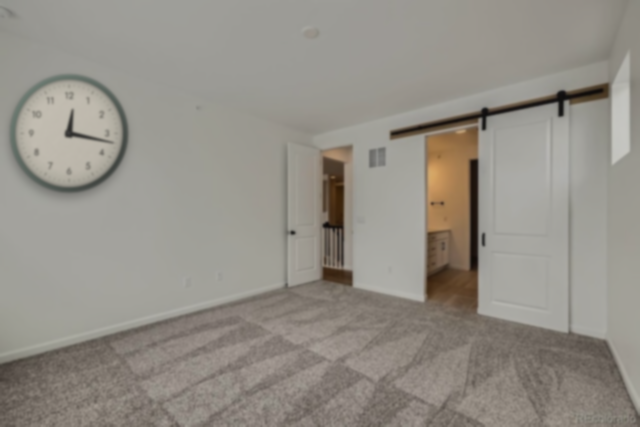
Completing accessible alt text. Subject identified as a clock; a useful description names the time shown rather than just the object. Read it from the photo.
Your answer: 12:17
